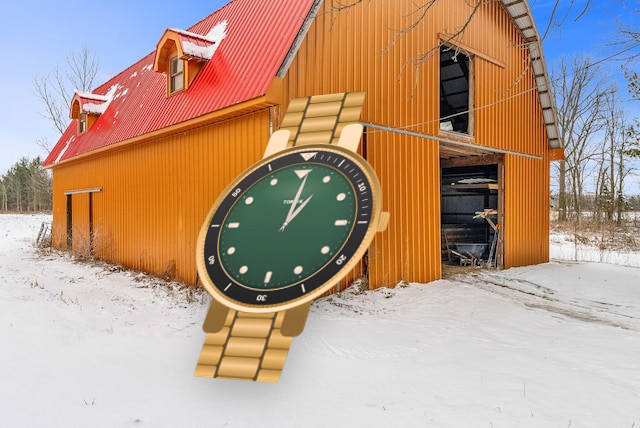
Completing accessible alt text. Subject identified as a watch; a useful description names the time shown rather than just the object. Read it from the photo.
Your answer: 1:01
